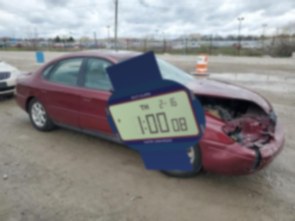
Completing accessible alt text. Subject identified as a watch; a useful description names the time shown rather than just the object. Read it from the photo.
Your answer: 1:00:08
